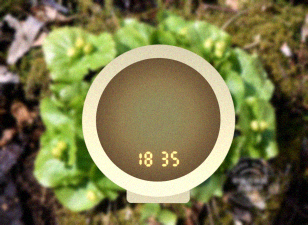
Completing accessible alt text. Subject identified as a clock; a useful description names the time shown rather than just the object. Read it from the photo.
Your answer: 18:35
